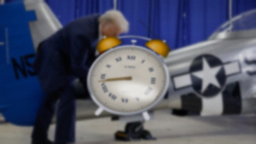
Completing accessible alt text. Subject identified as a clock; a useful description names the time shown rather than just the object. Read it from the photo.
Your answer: 8:43
